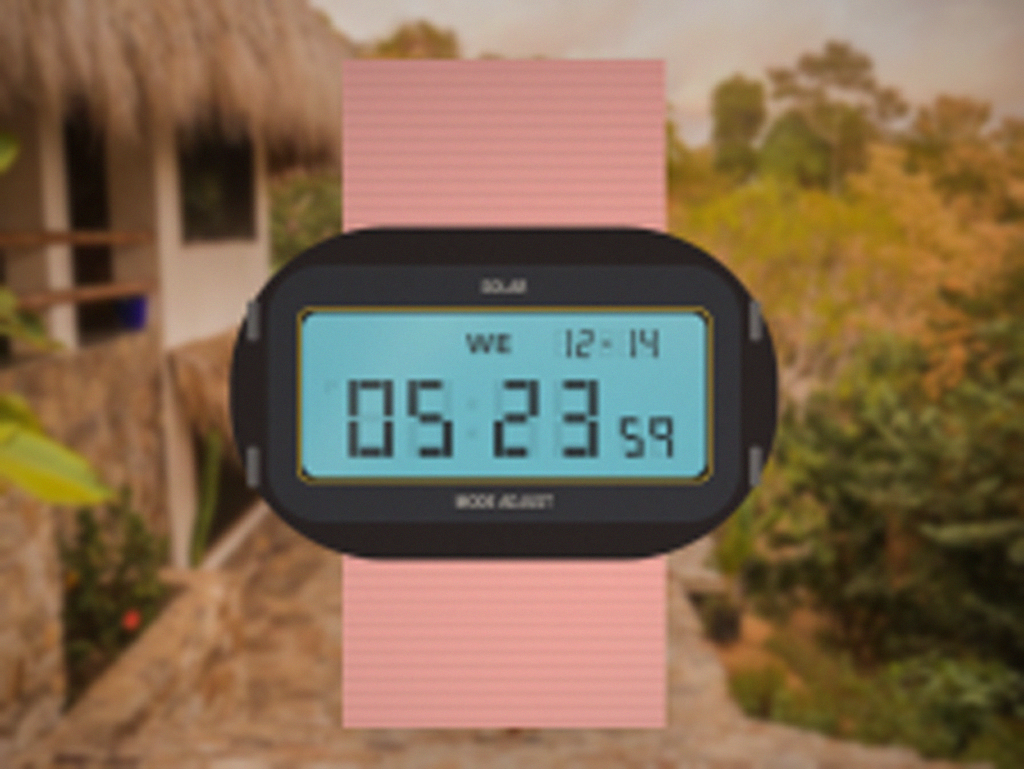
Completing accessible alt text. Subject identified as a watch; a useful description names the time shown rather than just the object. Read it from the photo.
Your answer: 5:23:59
